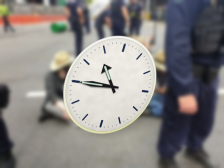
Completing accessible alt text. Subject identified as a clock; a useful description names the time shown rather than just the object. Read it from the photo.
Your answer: 10:45
